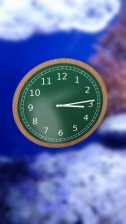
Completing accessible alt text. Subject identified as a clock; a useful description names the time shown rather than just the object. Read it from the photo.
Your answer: 3:14
